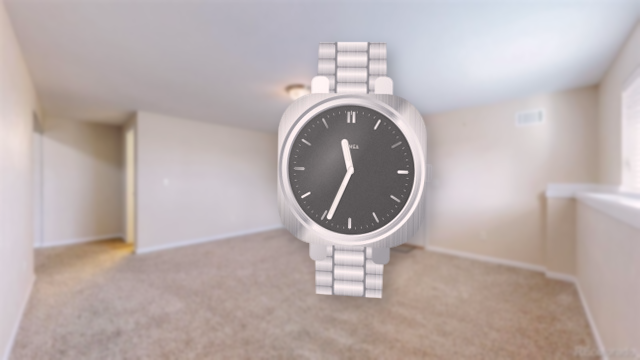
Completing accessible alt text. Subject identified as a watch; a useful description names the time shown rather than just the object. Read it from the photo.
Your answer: 11:34
